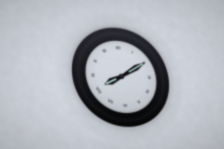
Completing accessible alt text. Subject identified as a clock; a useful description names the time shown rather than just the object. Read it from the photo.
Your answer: 8:10
